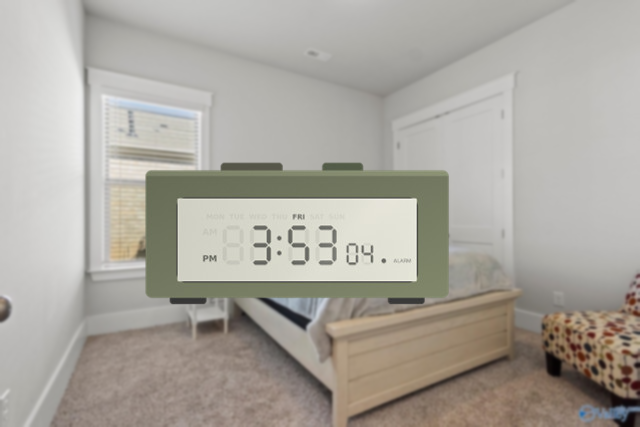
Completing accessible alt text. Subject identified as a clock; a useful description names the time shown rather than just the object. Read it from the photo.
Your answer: 3:53:04
